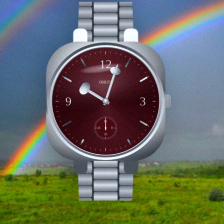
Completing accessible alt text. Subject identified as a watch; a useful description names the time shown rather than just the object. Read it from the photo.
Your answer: 10:03
